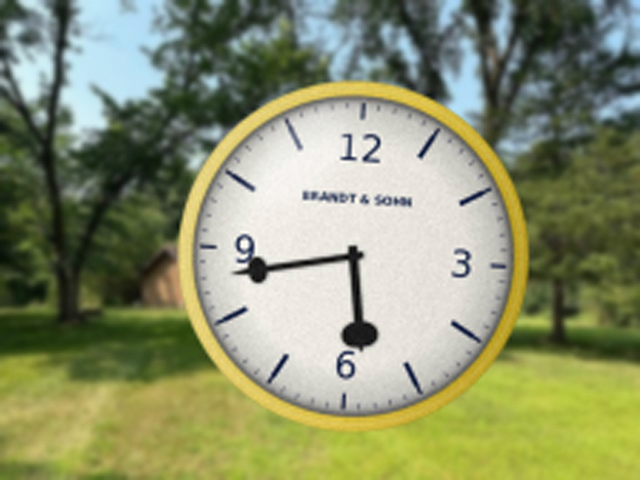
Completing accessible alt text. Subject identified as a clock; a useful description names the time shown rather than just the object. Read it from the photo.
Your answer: 5:43
